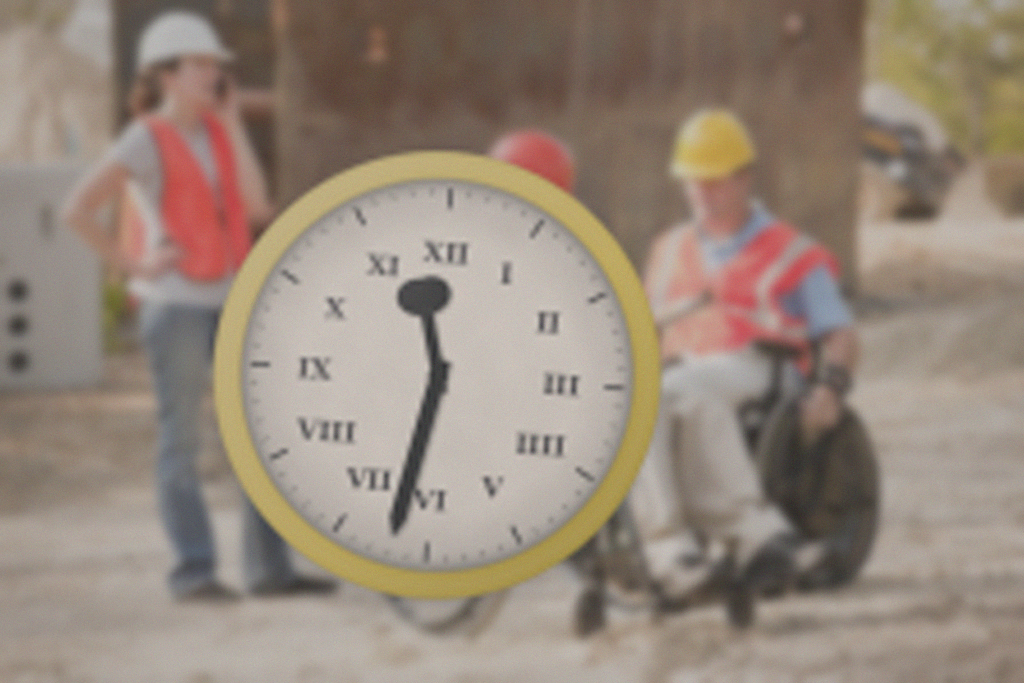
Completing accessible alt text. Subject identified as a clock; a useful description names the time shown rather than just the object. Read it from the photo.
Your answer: 11:32
